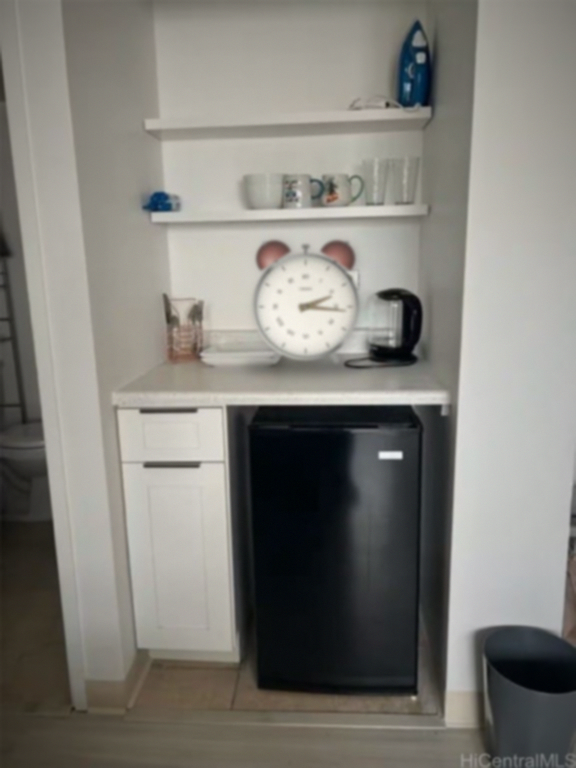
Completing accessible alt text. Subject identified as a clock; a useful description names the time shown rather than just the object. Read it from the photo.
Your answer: 2:16
